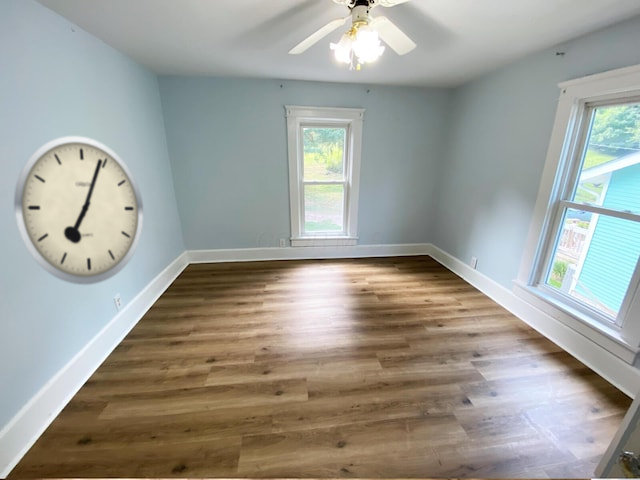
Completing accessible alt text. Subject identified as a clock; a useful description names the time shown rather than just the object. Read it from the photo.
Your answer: 7:04
